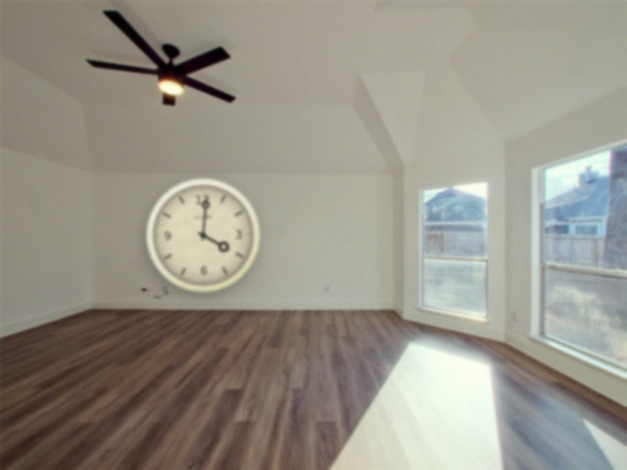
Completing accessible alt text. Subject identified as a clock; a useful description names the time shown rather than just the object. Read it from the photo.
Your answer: 4:01
